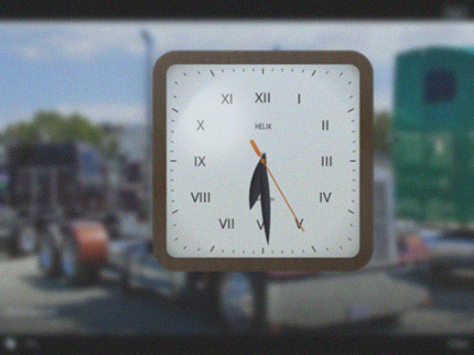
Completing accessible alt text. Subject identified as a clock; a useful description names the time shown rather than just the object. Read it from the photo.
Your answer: 6:29:25
